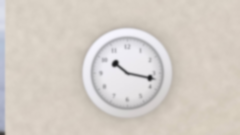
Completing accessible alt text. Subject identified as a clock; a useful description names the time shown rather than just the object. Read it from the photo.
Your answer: 10:17
